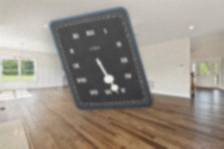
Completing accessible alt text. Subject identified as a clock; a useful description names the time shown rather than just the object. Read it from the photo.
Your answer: 5:27
